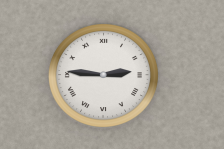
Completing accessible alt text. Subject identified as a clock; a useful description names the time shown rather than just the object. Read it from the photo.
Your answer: 2:46
